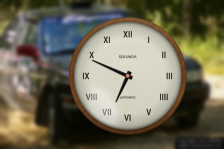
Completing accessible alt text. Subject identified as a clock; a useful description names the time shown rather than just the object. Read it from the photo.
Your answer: 6:49
